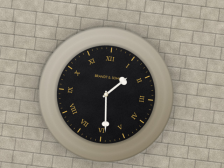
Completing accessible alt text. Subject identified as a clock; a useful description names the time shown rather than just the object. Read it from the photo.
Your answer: 1:29
